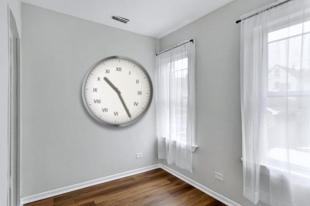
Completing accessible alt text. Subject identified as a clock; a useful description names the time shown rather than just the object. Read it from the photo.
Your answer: 10:25
